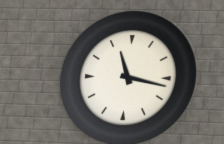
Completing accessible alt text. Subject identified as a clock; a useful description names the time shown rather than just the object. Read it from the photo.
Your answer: 11:17
